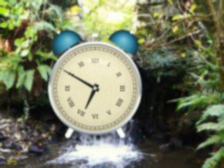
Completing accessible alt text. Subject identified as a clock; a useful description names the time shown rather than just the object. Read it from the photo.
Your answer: 6:50
